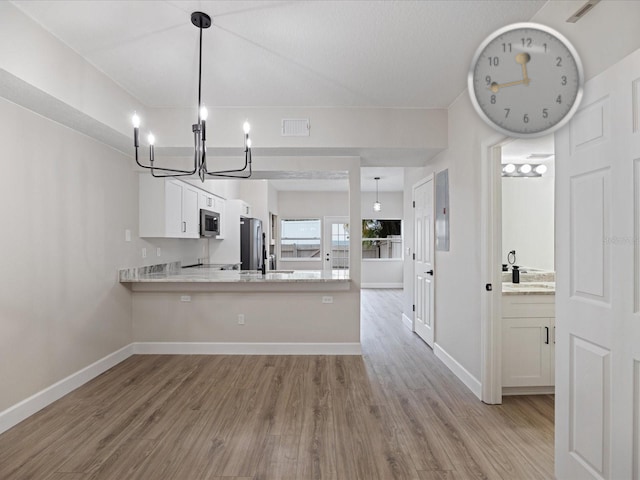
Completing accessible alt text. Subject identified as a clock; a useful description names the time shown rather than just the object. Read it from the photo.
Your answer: 11:43
